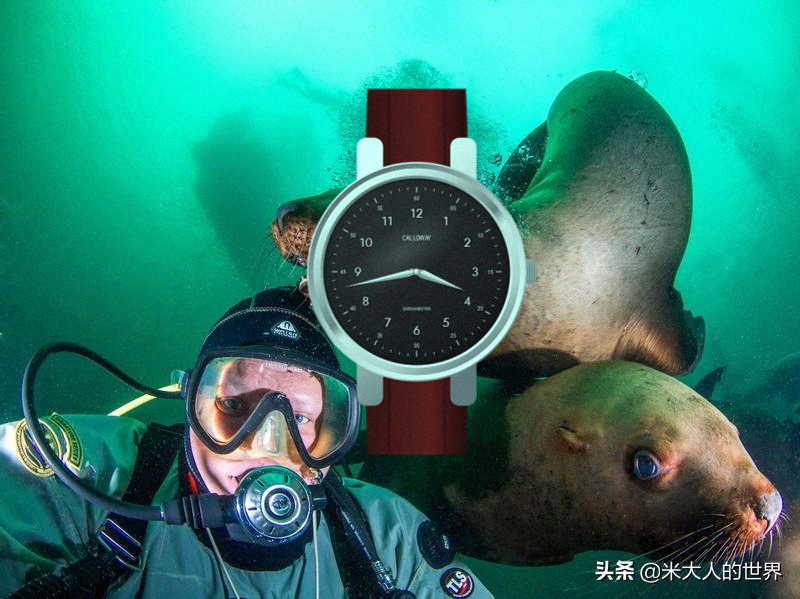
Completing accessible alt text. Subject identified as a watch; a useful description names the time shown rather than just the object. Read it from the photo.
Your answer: 3:43
